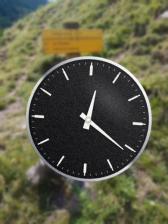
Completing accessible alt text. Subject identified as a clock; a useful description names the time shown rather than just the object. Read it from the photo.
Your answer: 12:21
